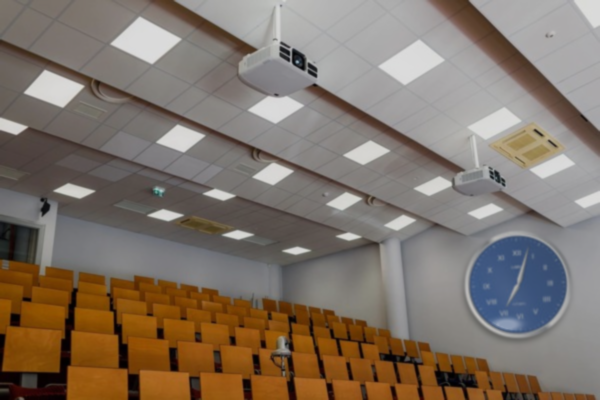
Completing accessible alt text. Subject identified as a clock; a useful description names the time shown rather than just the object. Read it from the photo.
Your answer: 7:03
